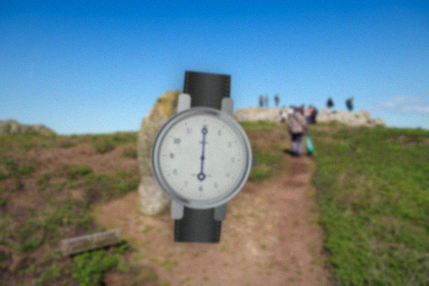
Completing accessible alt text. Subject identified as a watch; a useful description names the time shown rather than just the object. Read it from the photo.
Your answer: 6:00
